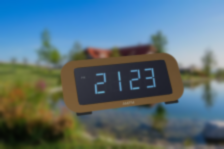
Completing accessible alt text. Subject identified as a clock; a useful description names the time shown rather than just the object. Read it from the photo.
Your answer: 21:23
